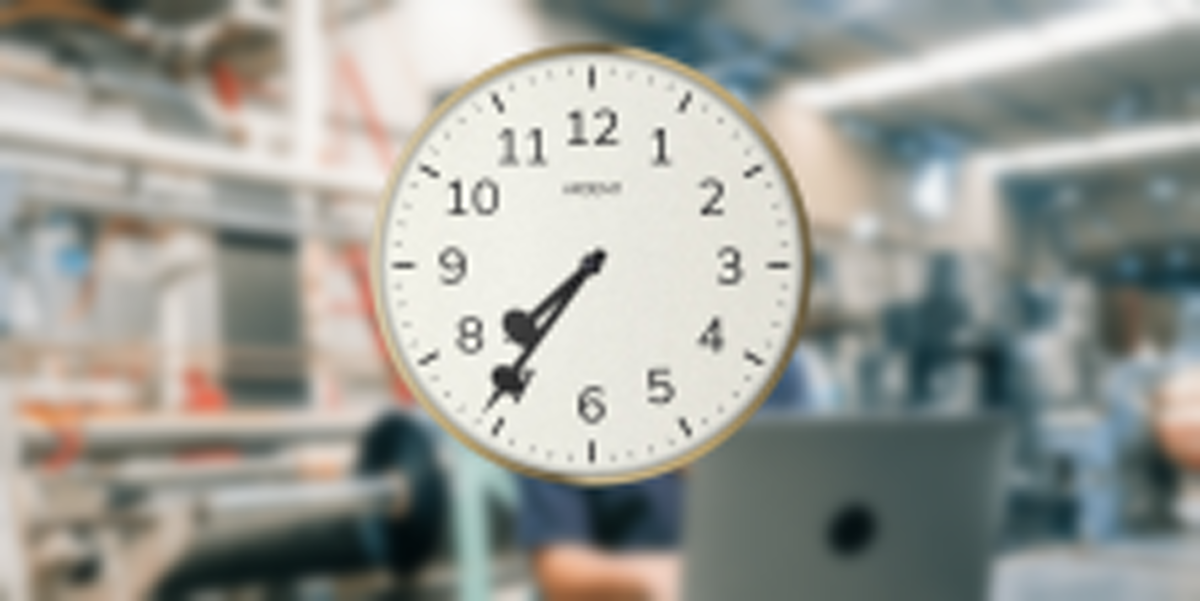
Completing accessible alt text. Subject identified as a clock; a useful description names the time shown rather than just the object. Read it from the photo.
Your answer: 7:36
